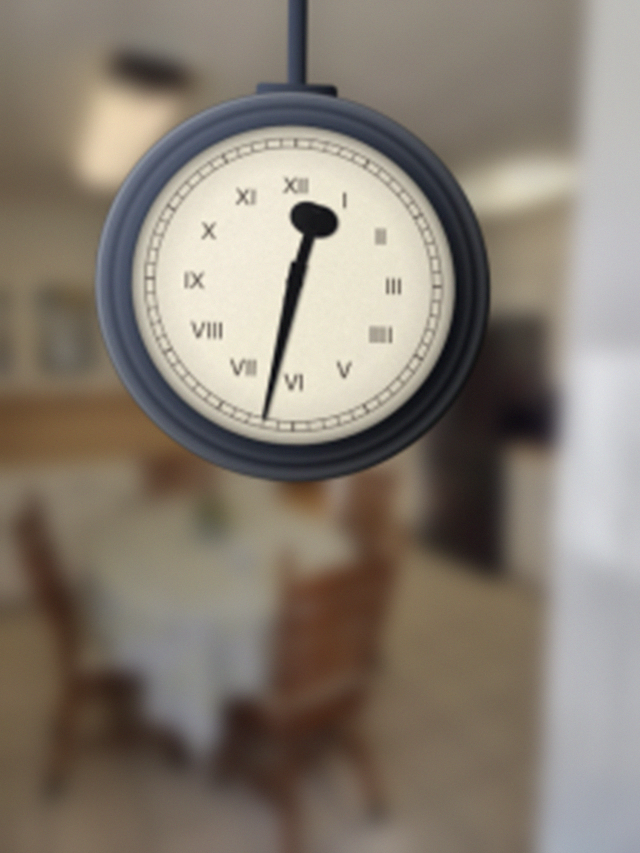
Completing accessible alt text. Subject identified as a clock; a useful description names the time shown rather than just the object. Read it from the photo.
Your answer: 12:32
